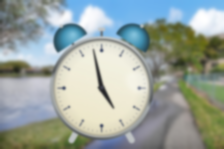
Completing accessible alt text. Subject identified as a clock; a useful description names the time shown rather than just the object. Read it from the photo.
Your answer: 4:58
